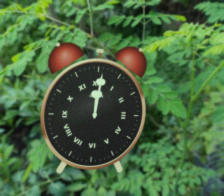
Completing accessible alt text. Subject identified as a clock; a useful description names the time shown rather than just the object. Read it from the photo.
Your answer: 12:01
